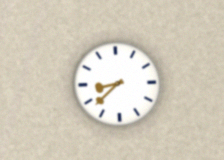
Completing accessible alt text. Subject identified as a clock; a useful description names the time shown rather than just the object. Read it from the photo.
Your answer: 8:38
